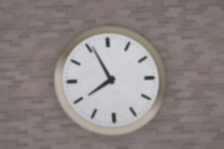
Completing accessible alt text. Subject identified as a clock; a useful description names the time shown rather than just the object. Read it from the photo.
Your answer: 7:56
